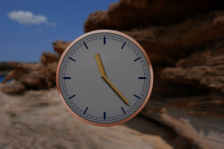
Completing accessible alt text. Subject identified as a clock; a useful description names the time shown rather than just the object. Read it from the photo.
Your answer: 11:23
